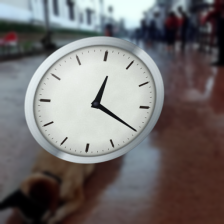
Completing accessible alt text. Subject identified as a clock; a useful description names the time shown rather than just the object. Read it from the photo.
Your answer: 12:20
